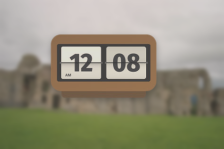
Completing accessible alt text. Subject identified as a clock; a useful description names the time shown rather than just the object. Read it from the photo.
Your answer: 12:08
